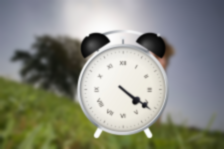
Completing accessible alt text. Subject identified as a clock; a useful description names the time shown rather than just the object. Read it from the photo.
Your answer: 4:21
